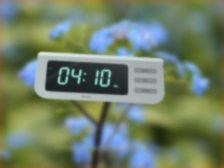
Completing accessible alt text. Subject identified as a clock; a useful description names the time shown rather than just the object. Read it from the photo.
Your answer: 4:10
